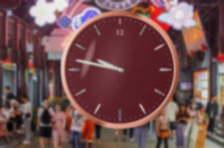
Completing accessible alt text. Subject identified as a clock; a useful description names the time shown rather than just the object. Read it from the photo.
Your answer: 9:47
